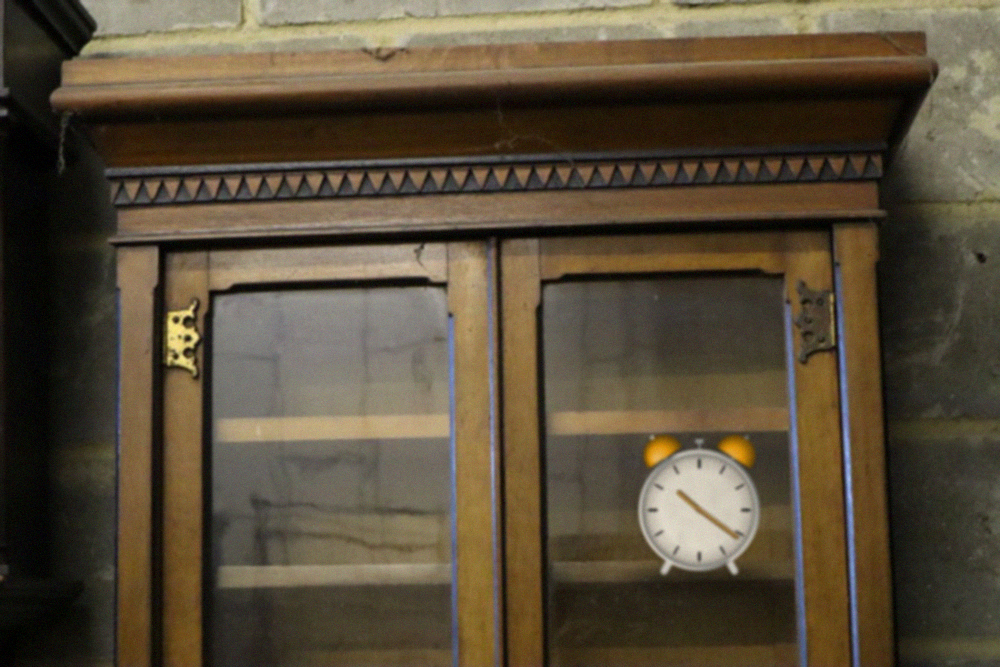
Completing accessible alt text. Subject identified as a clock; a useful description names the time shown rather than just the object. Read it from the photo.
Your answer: 10:21
